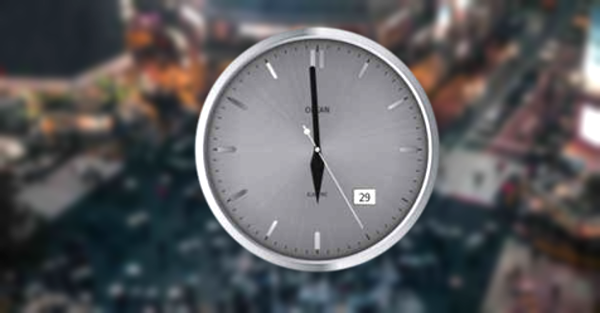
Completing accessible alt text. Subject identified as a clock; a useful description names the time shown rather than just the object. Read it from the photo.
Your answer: 5:59:25
